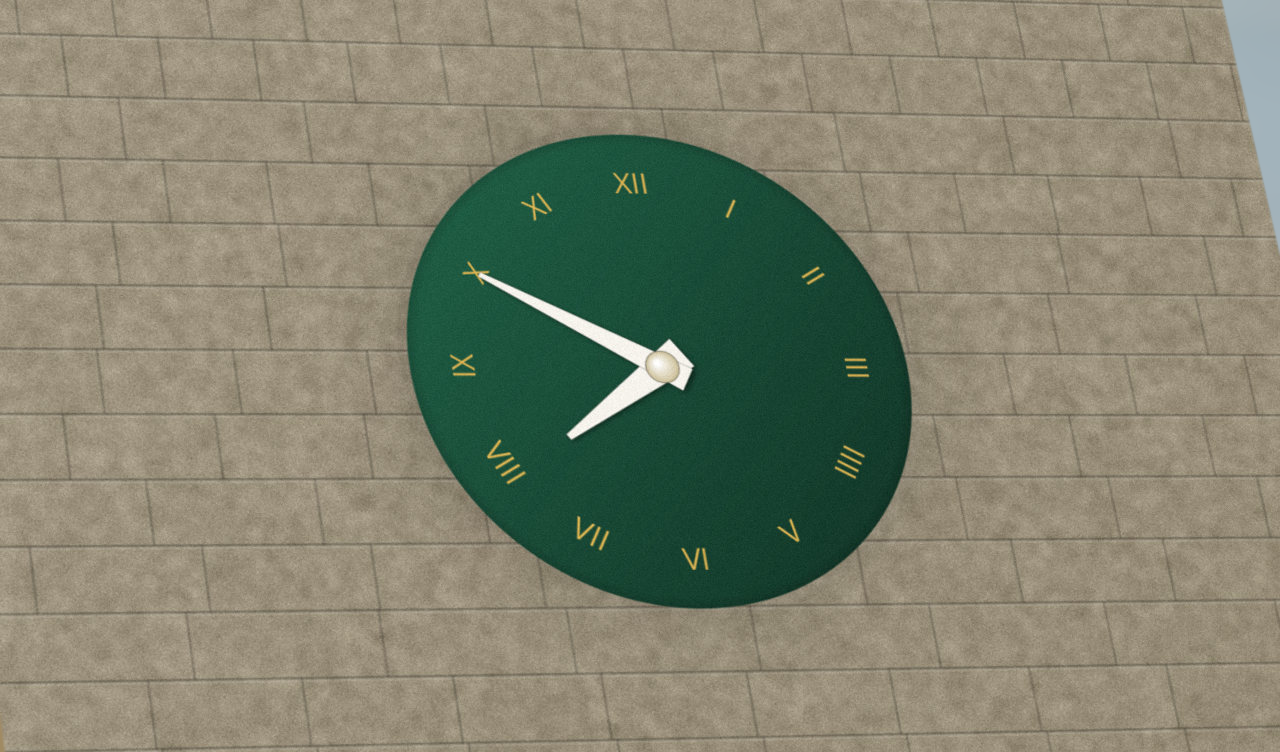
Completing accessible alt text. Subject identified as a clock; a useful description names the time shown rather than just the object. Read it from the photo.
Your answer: 7:50
